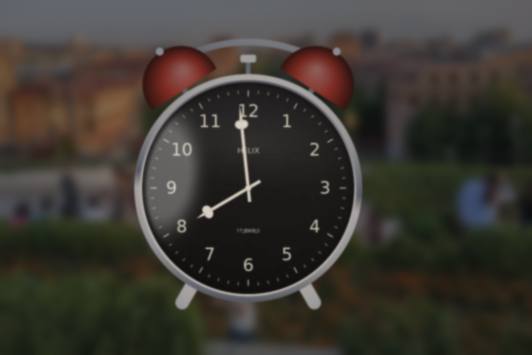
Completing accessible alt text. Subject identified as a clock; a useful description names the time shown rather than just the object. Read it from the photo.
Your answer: 7:59
